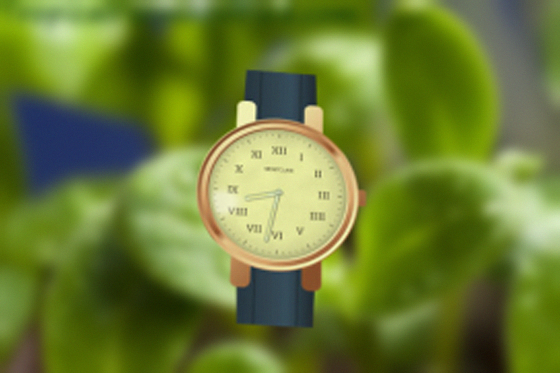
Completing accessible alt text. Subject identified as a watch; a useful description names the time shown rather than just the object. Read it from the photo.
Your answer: 8:32
